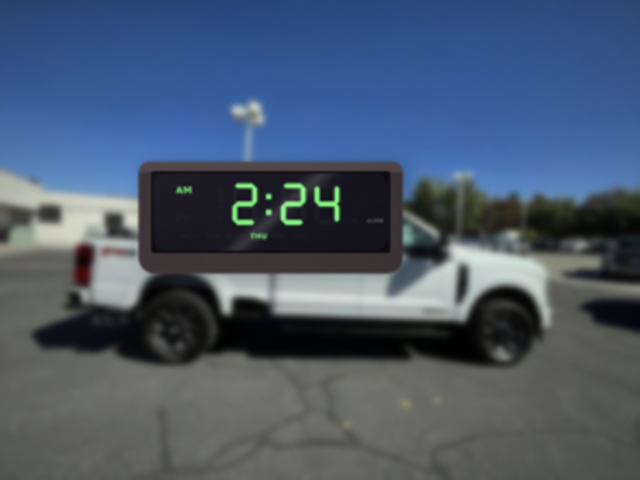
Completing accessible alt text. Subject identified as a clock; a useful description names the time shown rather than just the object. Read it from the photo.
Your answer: 2:24
